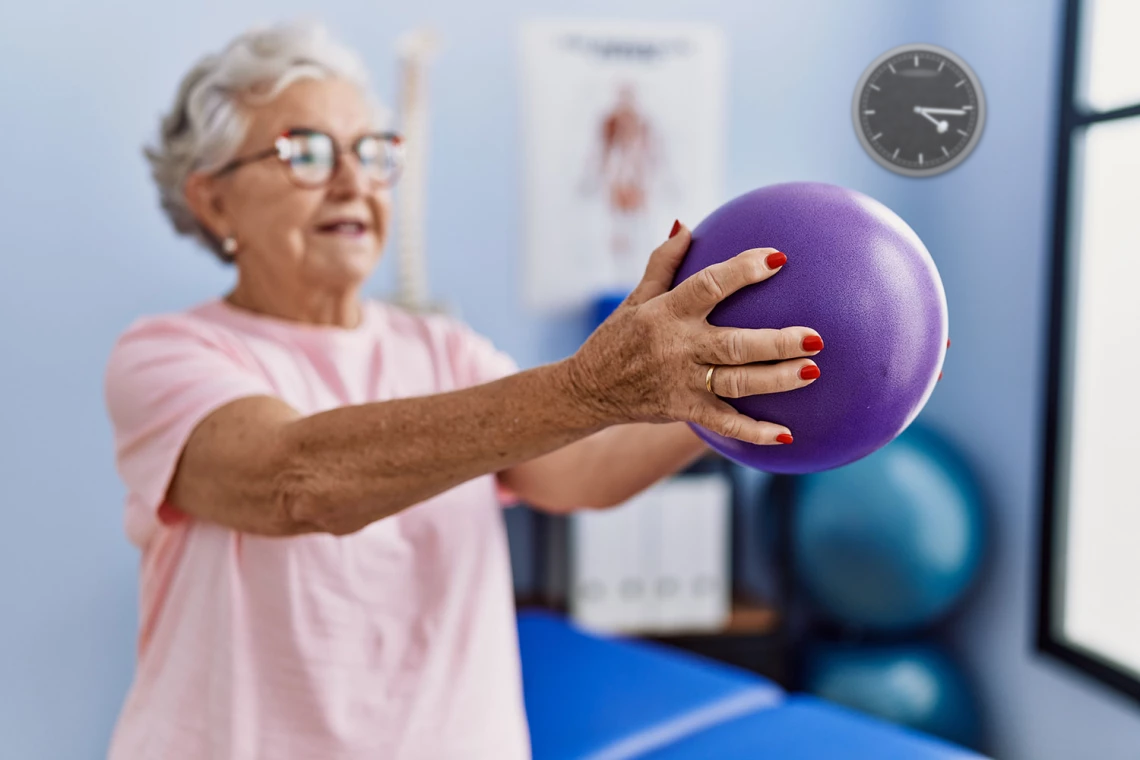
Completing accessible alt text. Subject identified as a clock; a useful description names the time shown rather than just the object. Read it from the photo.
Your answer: 4:16
